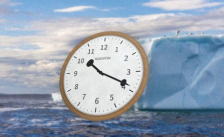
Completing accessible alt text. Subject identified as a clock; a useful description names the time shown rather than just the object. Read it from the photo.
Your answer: 10:19
